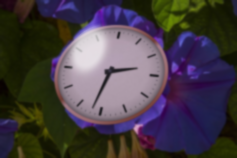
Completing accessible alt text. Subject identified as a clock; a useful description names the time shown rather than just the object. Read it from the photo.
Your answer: 2:32
